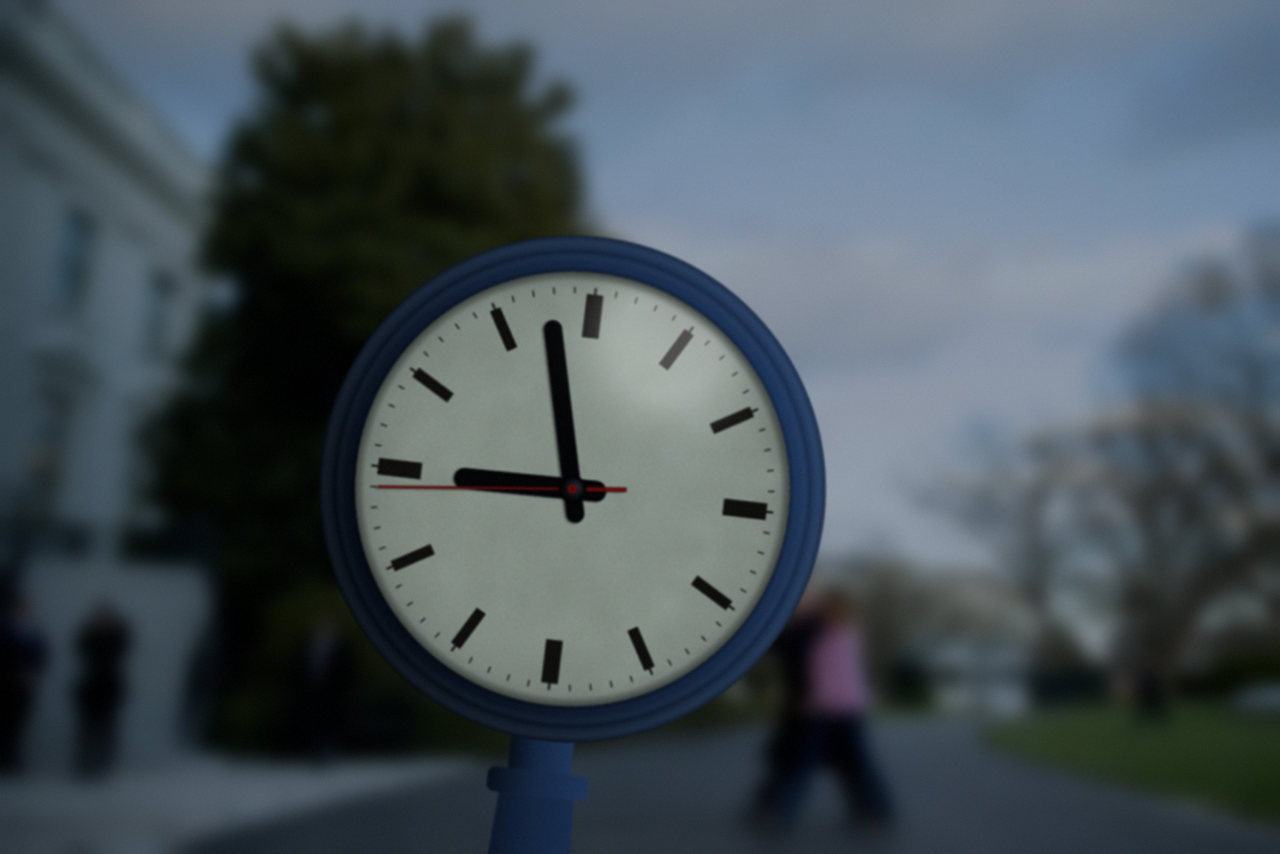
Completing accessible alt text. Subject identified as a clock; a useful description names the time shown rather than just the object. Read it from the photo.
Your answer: 8:57:44
